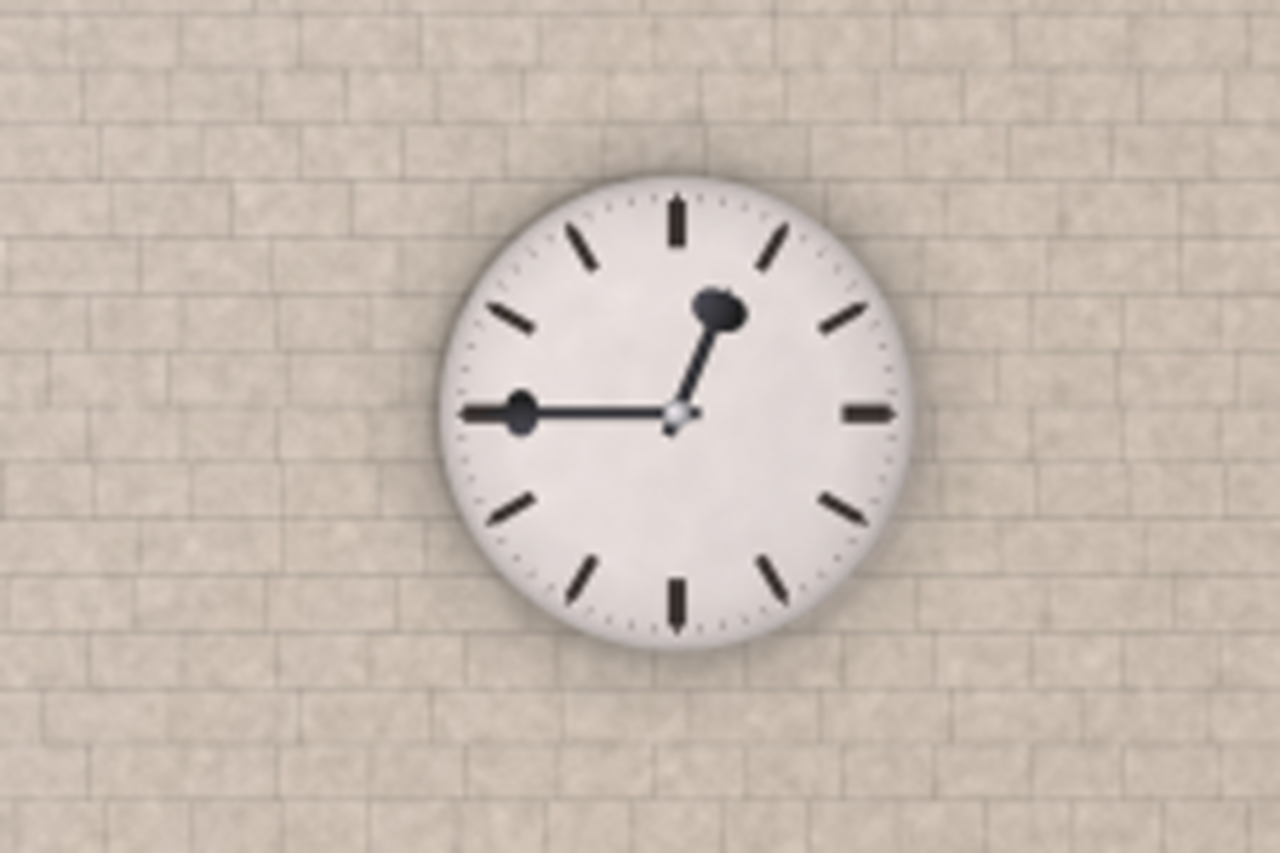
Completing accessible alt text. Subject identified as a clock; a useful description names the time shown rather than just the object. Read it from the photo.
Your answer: 12:45
